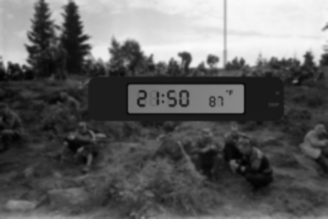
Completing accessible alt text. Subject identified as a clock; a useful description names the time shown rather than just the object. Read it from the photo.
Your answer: 21:50
